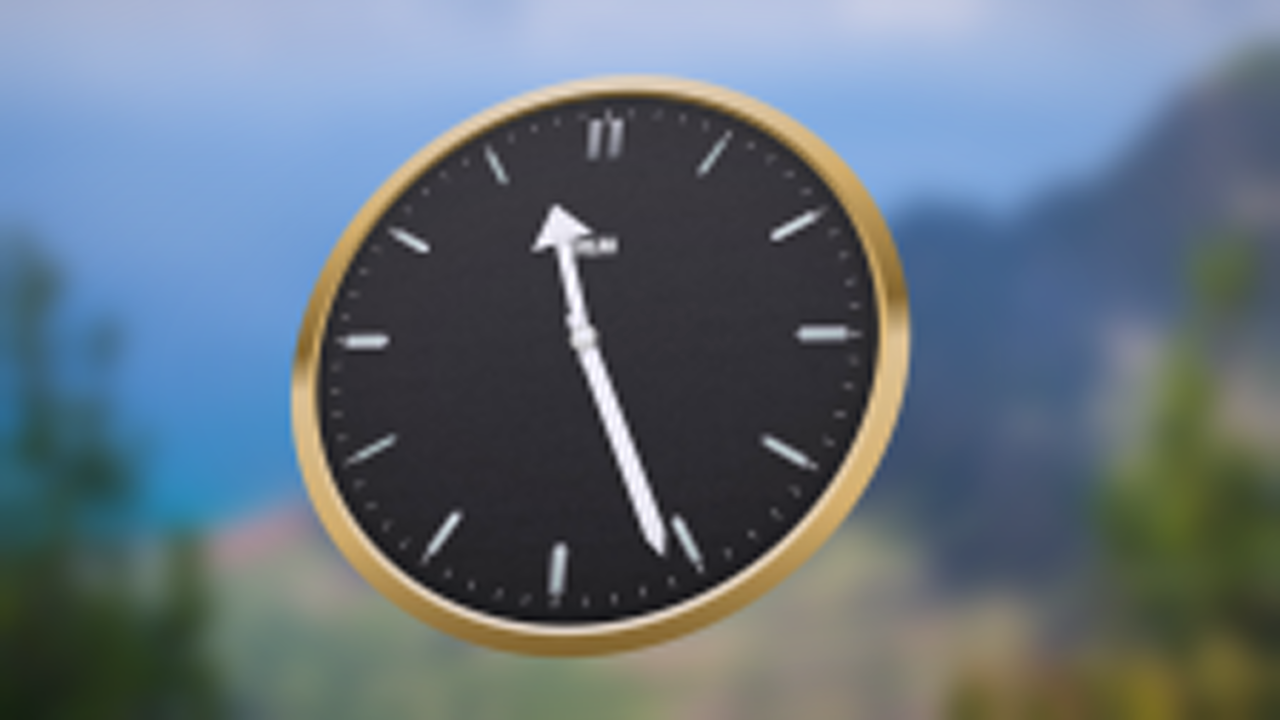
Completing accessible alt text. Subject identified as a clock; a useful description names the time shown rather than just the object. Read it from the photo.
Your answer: 11:26
